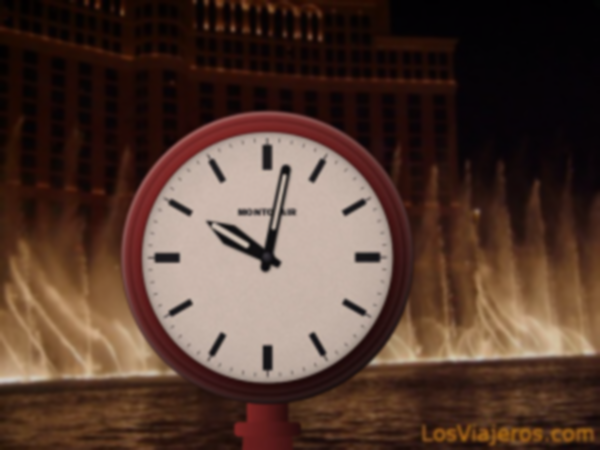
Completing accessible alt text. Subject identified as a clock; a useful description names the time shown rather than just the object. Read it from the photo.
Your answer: 10:02
